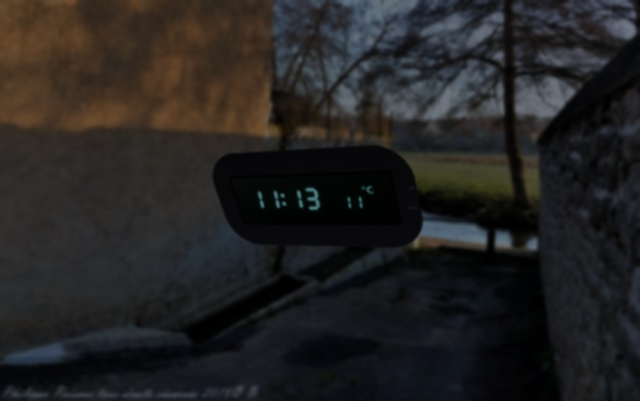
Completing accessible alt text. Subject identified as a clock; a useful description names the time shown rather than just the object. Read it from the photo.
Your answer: 11:13
